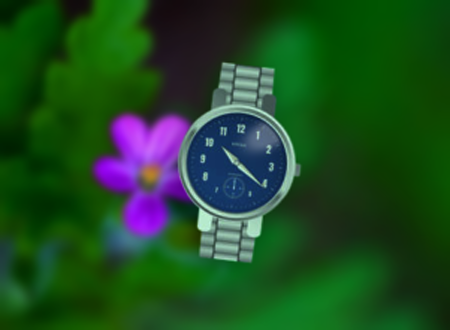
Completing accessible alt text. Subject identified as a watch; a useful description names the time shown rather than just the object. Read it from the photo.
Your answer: 10:21
